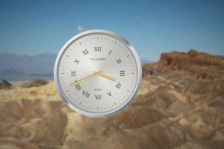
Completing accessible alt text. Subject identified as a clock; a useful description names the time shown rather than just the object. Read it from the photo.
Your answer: 3:41
